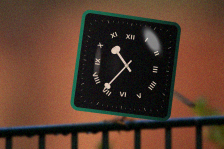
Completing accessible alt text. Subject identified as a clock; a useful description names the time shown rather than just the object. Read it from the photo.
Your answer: 10:36
